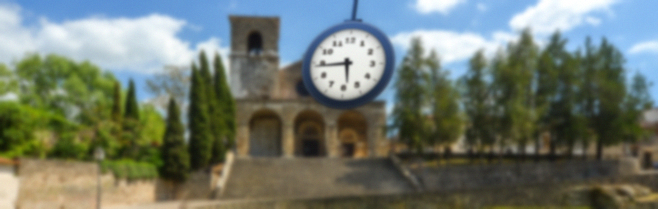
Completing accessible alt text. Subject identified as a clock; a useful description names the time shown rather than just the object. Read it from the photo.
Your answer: 5:44
